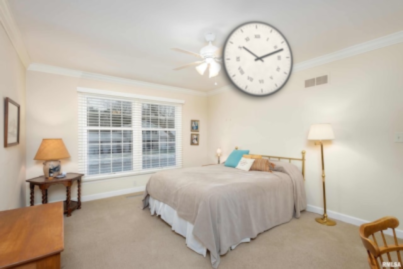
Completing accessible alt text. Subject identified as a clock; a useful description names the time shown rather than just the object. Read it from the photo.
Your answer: 10:12
